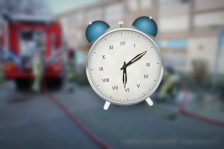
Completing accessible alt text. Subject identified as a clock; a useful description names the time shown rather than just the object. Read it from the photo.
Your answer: 6:10
